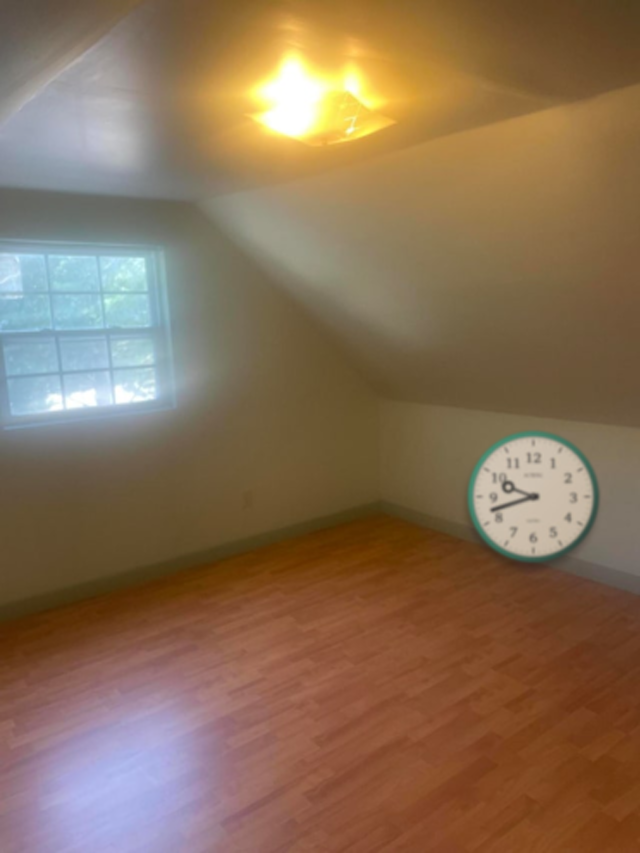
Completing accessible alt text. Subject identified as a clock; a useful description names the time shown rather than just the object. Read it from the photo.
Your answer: 9:42
